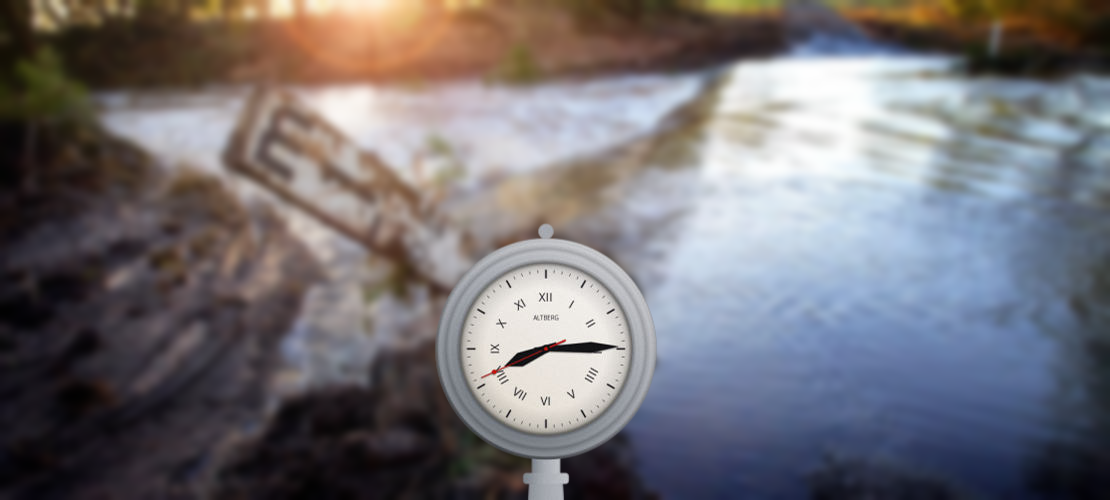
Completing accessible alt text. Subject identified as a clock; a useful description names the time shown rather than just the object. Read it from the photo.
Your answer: 8:14:41
